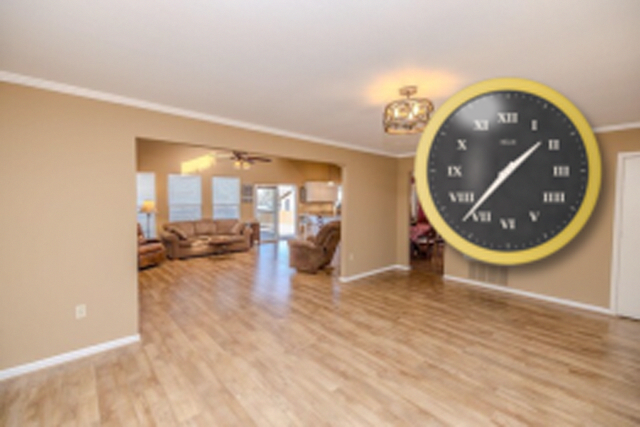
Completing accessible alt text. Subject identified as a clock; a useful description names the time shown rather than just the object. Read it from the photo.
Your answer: 1:37
